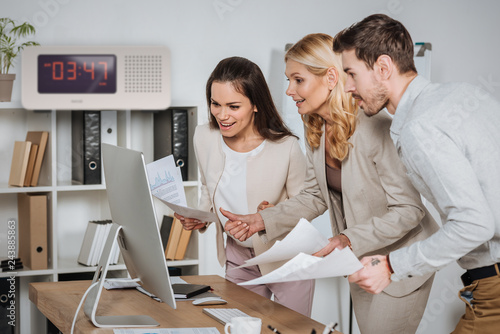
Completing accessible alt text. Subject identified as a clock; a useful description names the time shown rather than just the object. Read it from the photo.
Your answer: 3:47
